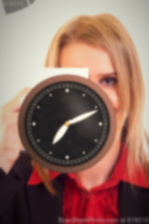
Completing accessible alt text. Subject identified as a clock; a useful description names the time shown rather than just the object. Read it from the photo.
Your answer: 7:11
